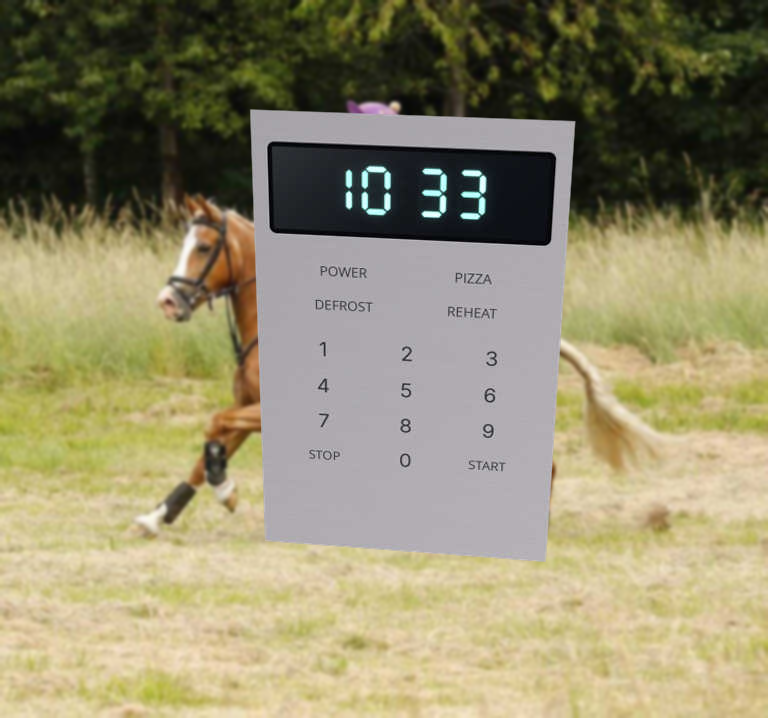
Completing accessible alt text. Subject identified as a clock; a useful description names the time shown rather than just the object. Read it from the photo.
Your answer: 10:33
